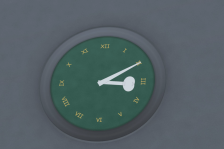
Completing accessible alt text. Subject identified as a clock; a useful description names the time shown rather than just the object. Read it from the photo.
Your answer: 3:10
